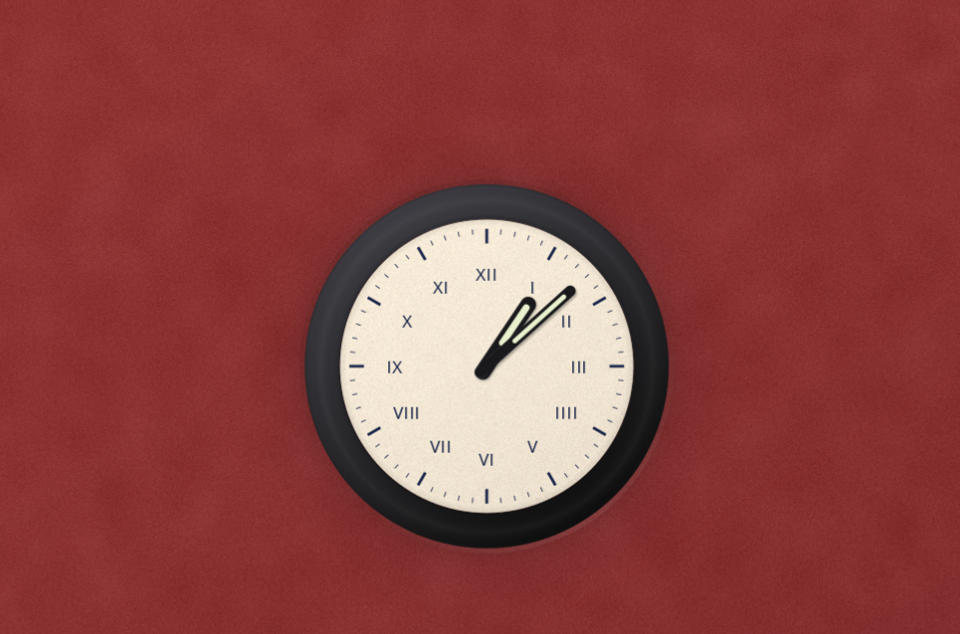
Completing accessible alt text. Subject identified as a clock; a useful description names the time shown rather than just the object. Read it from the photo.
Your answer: 1:08
